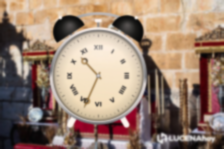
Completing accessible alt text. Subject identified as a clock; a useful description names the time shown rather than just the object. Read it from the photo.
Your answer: 10:34
